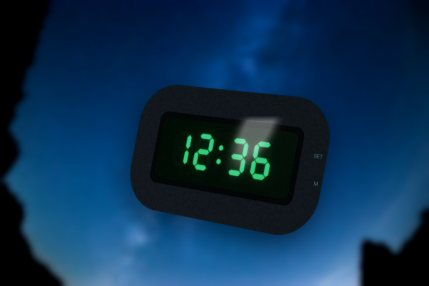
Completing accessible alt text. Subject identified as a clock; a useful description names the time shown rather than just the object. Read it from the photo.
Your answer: 12:36
